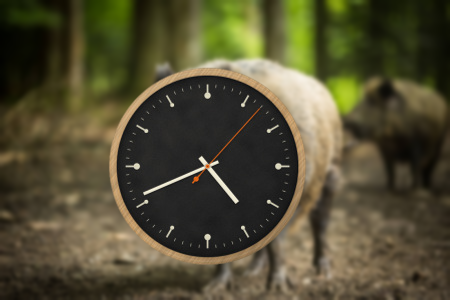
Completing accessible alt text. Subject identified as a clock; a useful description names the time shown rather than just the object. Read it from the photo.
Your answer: 4:41:07
